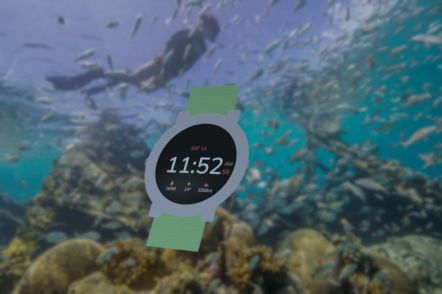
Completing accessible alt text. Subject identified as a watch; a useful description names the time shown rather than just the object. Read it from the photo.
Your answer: 11:52
